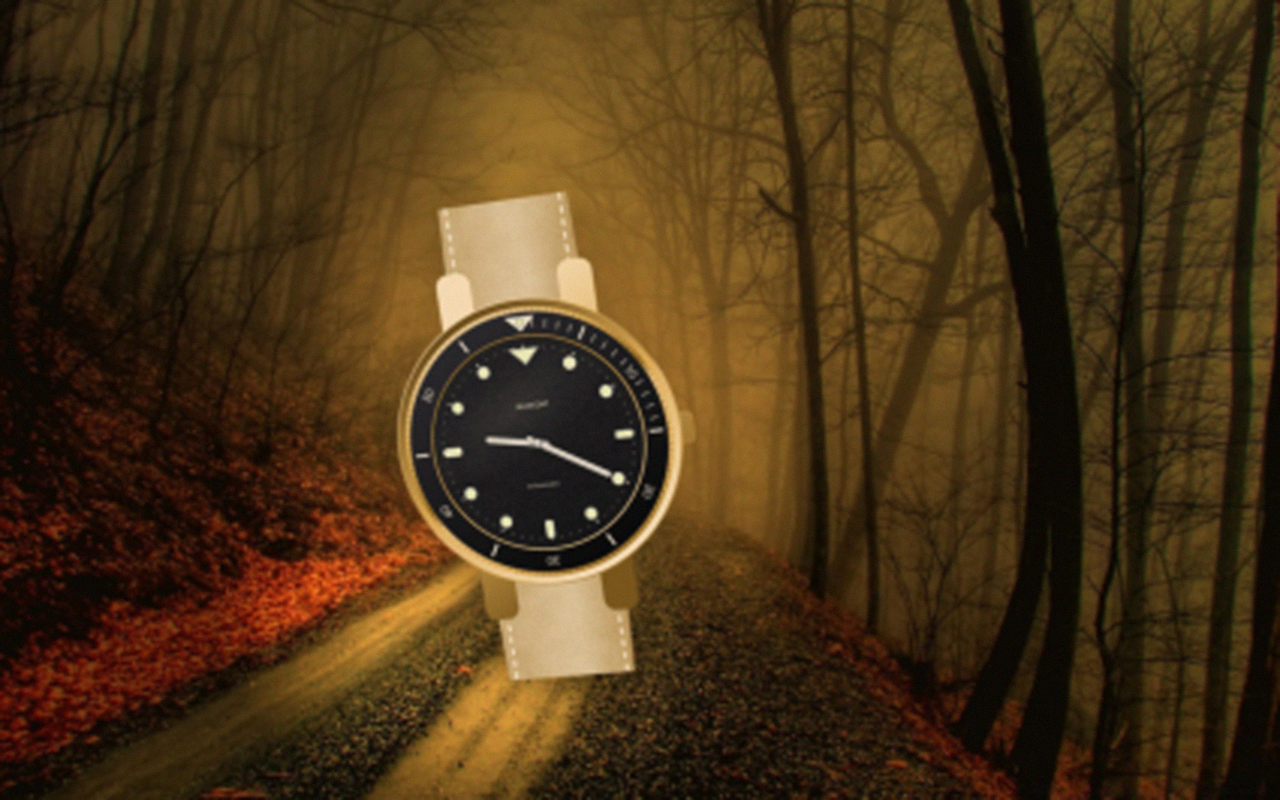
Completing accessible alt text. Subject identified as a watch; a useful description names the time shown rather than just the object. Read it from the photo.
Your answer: 9:20
